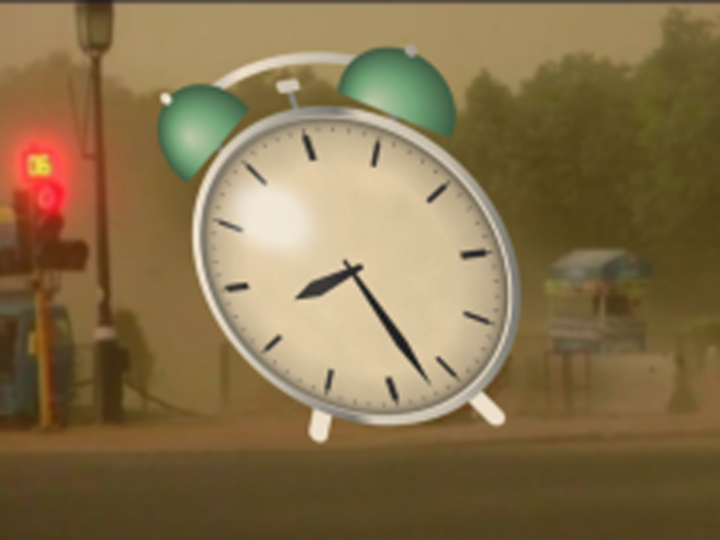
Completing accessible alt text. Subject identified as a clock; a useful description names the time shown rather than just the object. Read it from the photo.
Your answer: 8:27
